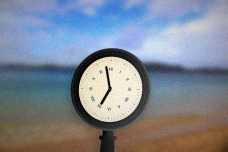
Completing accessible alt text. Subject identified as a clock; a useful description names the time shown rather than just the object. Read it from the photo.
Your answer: 6:58
